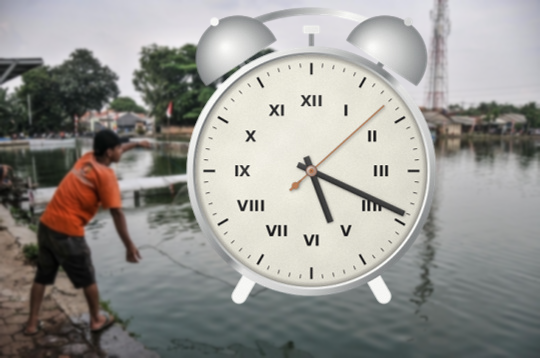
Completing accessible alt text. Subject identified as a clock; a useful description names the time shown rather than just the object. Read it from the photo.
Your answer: 5:19:08
